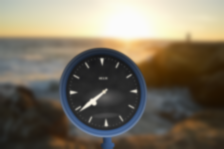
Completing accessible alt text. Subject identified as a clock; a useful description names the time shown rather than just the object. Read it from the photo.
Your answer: 7:39
